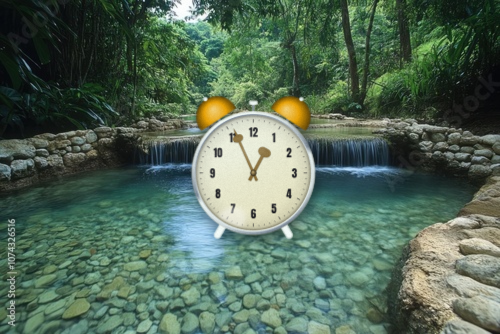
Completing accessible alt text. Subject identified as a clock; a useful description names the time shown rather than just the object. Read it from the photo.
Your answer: 12:56
